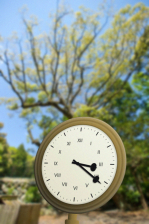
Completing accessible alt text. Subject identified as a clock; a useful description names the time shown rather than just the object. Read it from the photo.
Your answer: 3:21
